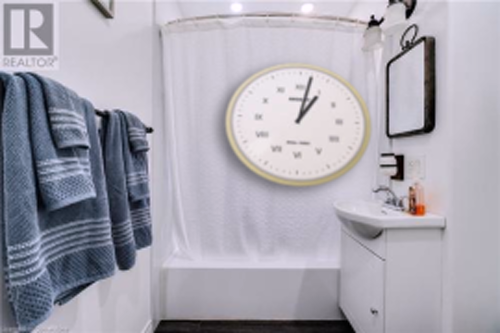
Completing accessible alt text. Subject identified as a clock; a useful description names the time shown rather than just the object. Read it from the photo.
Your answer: 1:02
